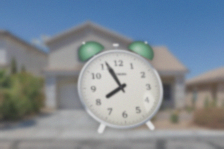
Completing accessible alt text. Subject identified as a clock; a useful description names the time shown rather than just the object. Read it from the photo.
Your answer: 7:56
